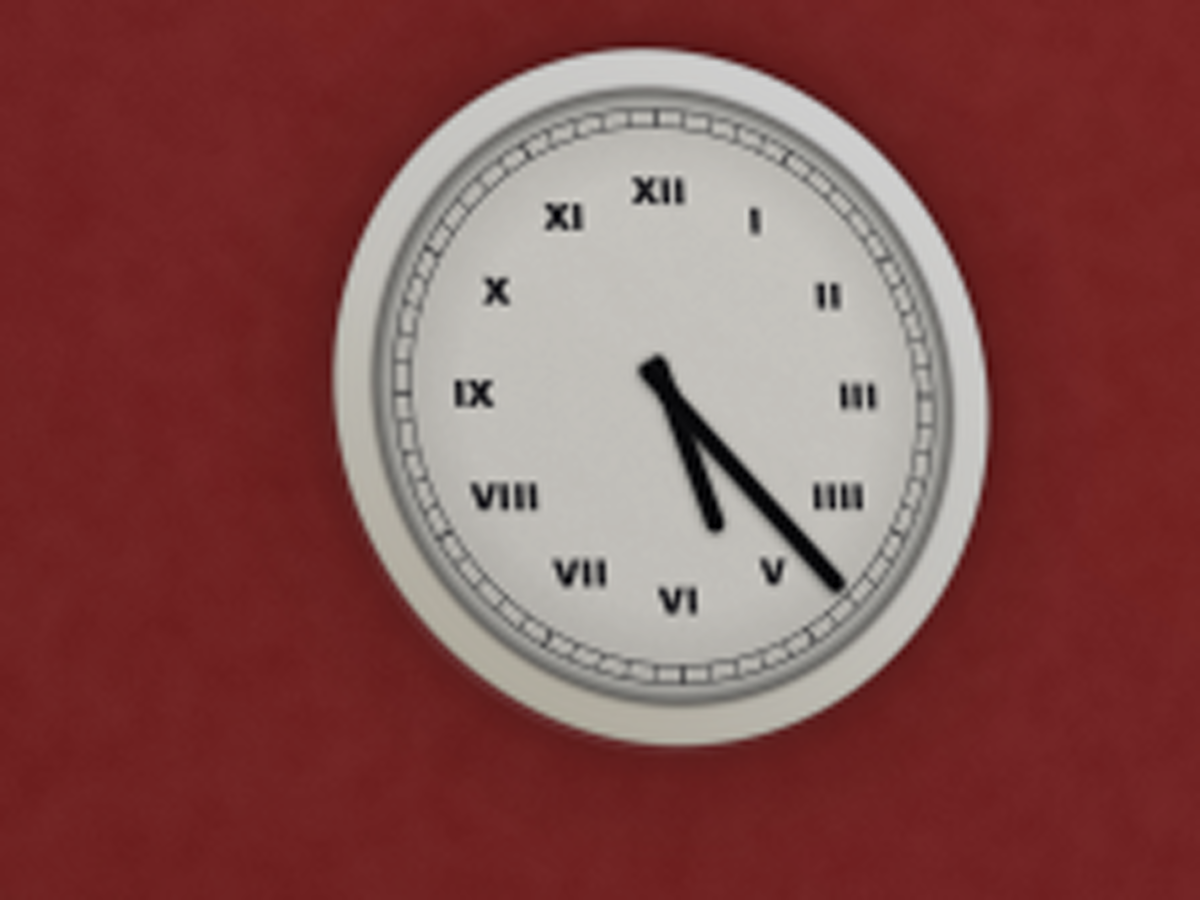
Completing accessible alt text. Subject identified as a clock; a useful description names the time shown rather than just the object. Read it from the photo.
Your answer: 5:23
